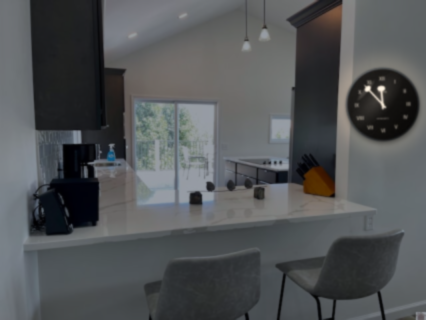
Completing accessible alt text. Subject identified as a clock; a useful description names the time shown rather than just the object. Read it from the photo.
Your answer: 11:53
